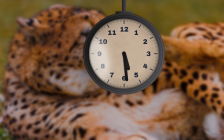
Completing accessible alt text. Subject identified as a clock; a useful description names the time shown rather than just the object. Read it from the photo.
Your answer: 5:29
